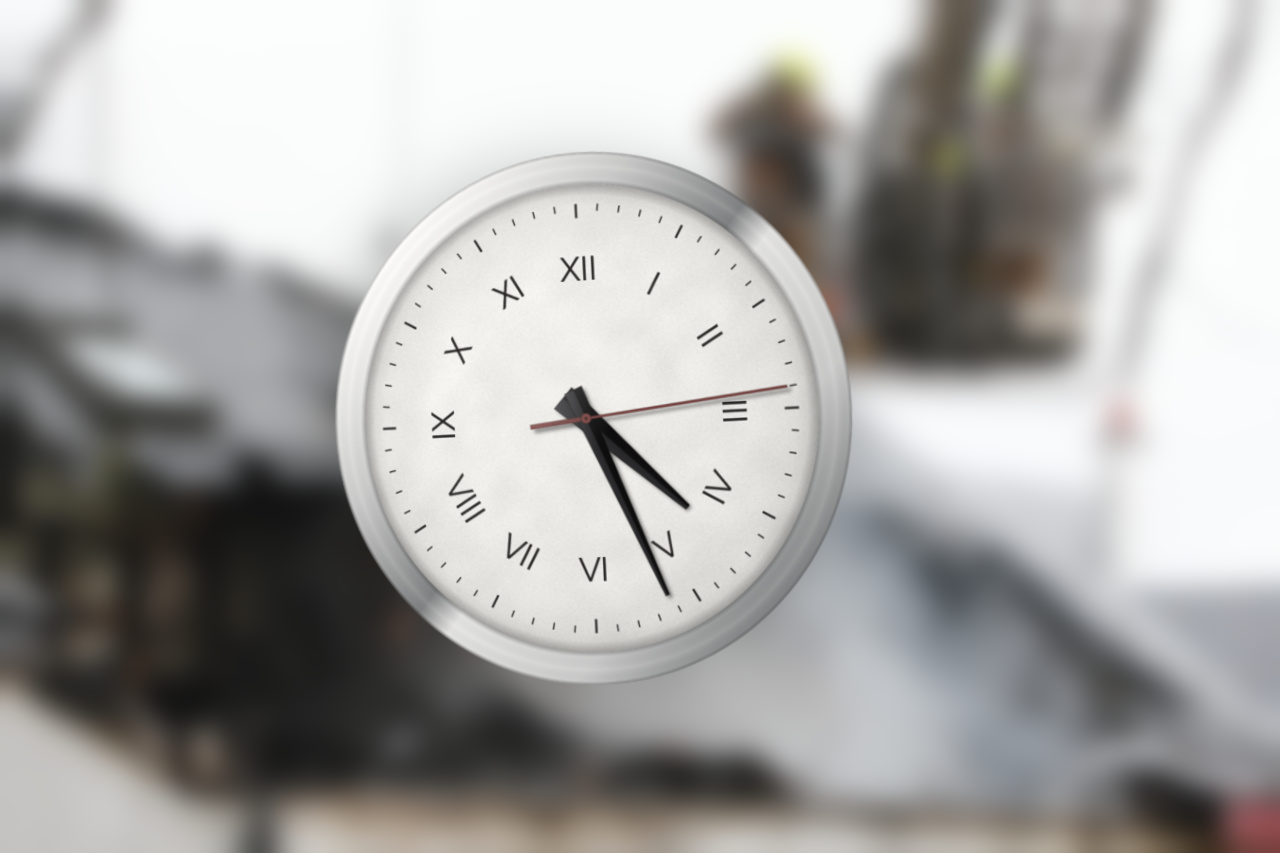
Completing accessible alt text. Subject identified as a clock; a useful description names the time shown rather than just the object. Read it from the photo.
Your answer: 4:26:14
